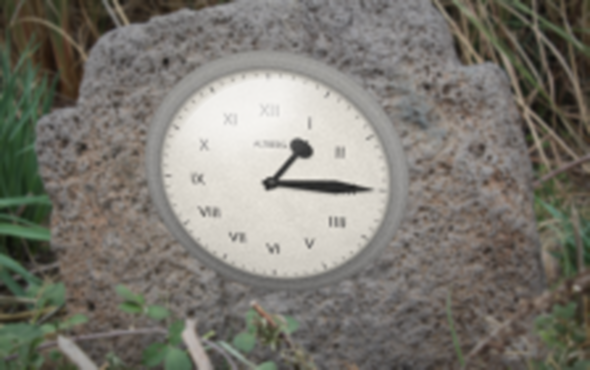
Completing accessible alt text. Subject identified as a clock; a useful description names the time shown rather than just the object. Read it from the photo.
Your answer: 1:15
